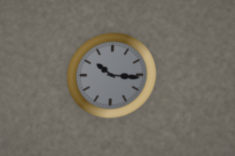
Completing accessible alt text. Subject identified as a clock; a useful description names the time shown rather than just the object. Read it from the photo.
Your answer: 10:16
